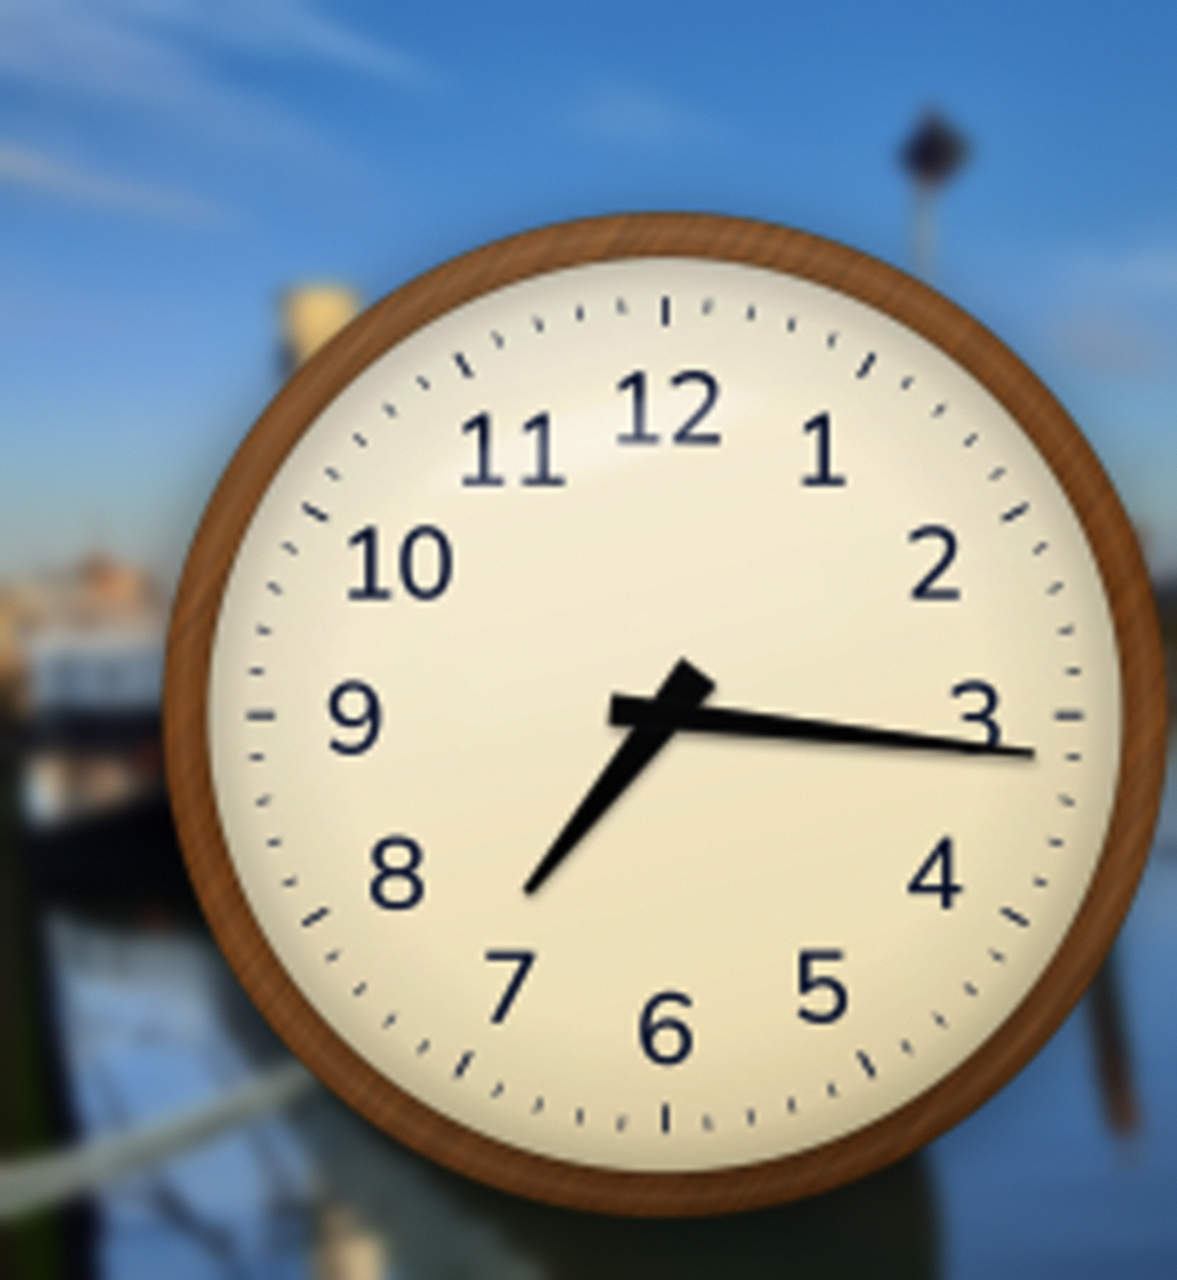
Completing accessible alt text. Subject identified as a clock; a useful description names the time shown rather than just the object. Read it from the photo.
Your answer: 7:16
